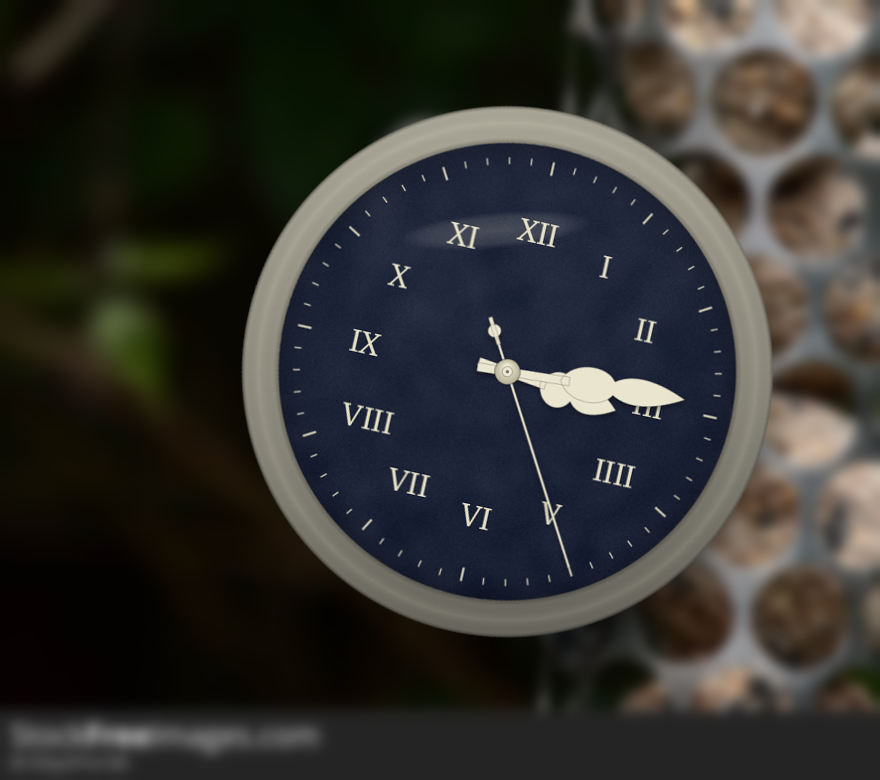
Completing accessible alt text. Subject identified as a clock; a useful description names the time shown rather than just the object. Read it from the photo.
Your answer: 3:14:25
